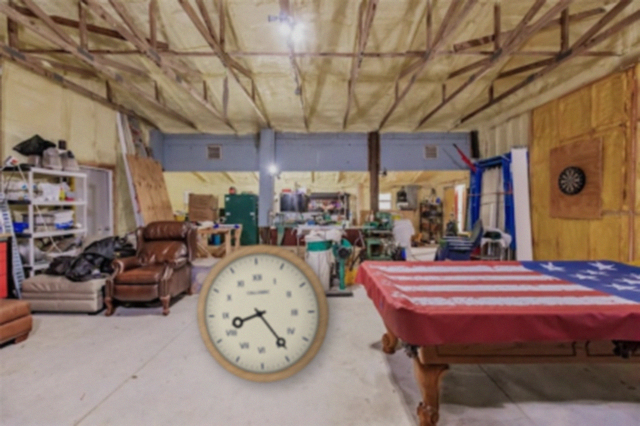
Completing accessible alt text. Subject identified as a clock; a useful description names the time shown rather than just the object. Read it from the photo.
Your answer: 8:24
